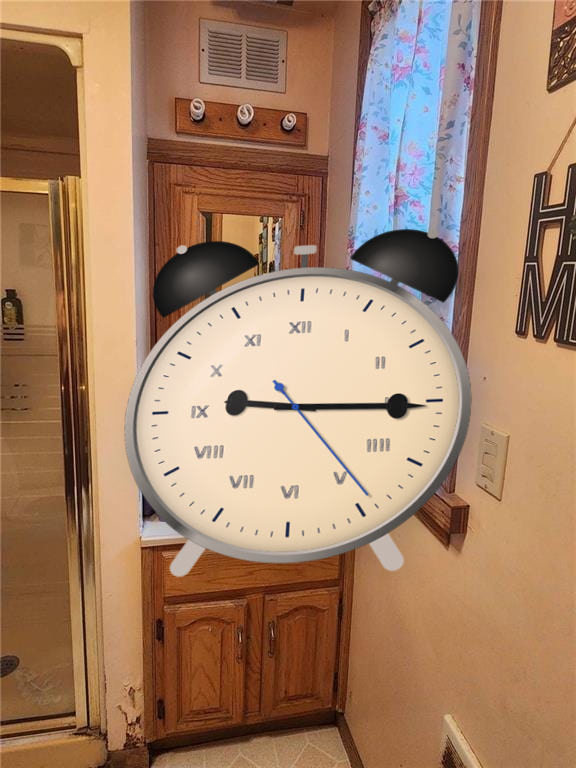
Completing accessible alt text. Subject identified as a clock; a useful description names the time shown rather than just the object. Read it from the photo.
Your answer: 9:15:24
